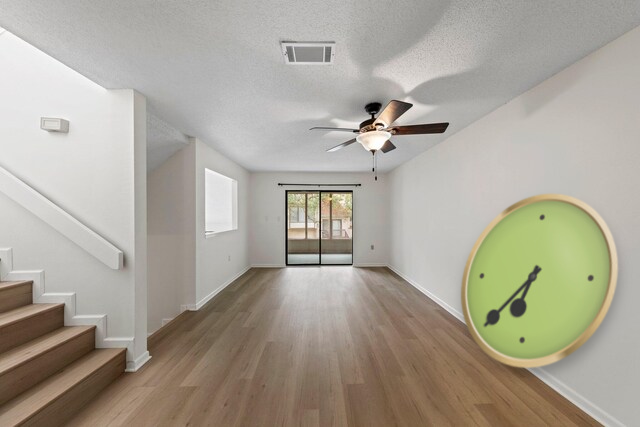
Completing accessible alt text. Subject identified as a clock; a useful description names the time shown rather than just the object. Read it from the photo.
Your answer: 6:37
